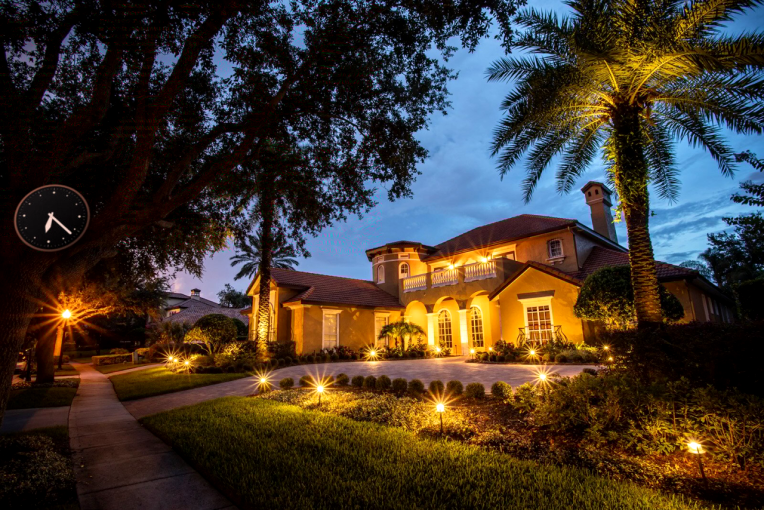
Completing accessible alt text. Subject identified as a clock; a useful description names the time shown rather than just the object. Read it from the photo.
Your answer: 6:22
